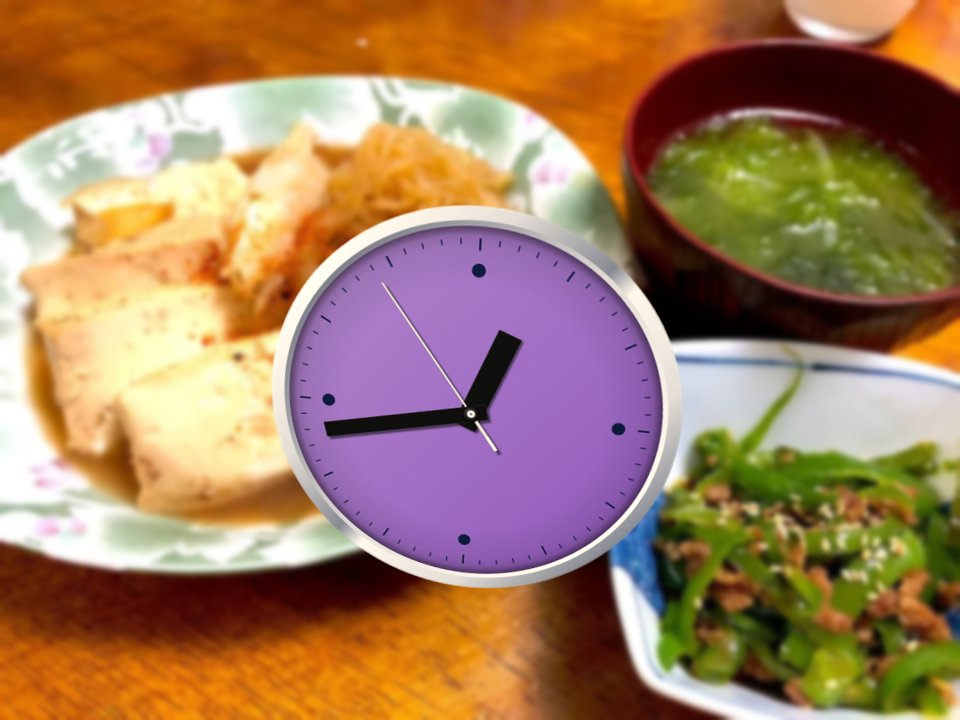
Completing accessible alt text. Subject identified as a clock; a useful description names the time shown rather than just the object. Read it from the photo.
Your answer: 12:42:54
